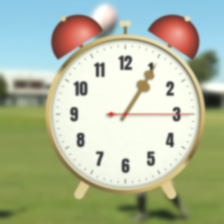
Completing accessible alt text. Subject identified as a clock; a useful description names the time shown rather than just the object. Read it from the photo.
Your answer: 1:05:15
